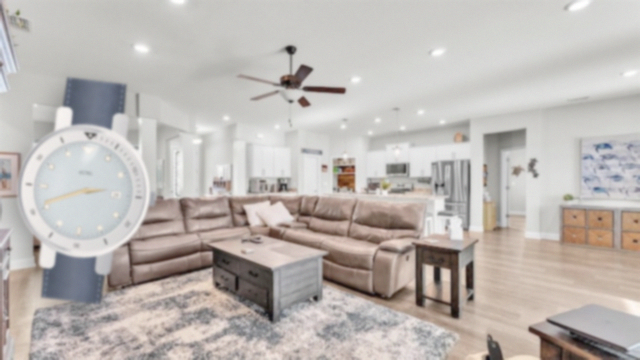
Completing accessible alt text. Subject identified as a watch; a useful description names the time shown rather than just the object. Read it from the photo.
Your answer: 2:41
